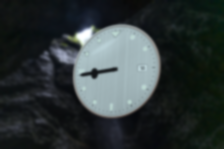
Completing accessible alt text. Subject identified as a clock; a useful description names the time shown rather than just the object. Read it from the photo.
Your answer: 8:44
